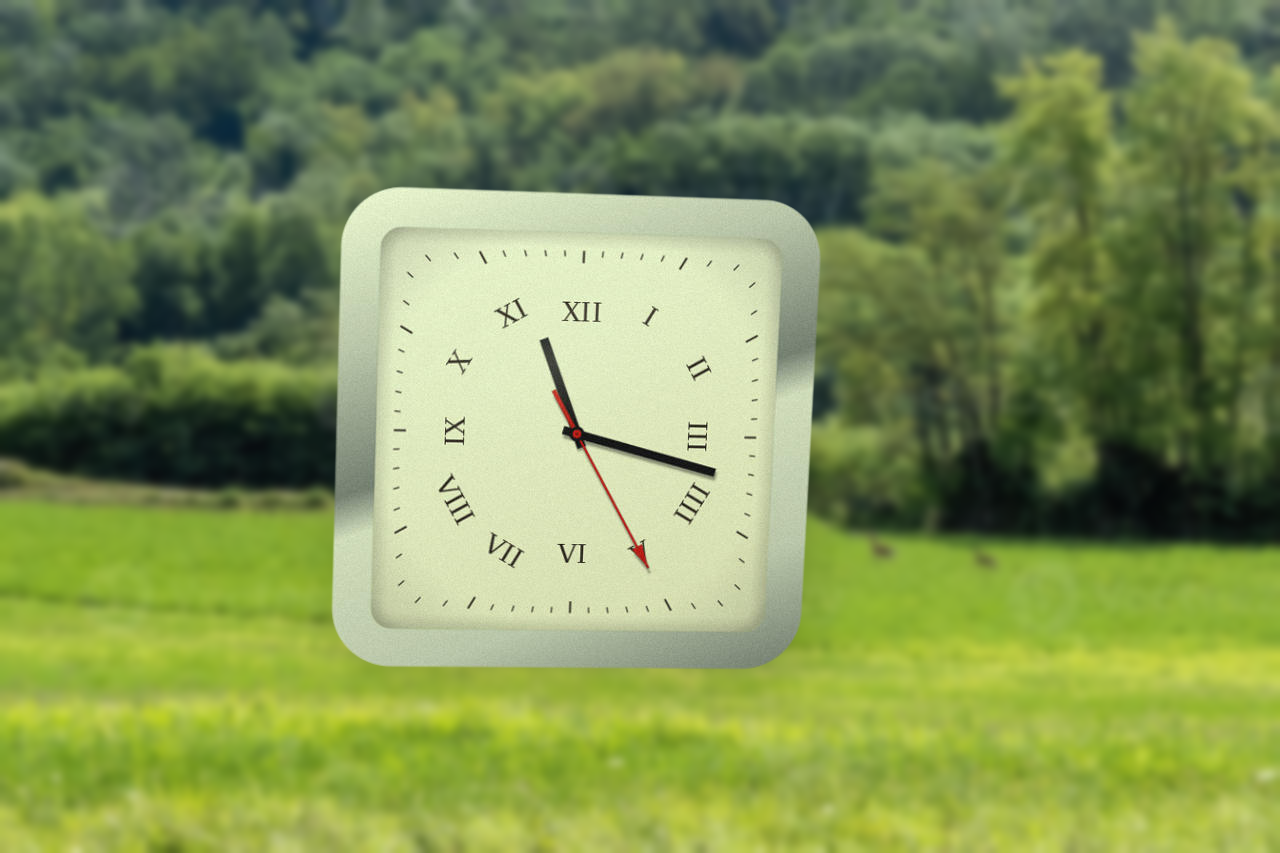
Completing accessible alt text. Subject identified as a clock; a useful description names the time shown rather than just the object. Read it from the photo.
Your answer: 11:17:25
